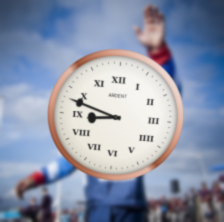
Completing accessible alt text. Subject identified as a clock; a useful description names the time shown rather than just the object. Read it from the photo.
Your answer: 8:48
